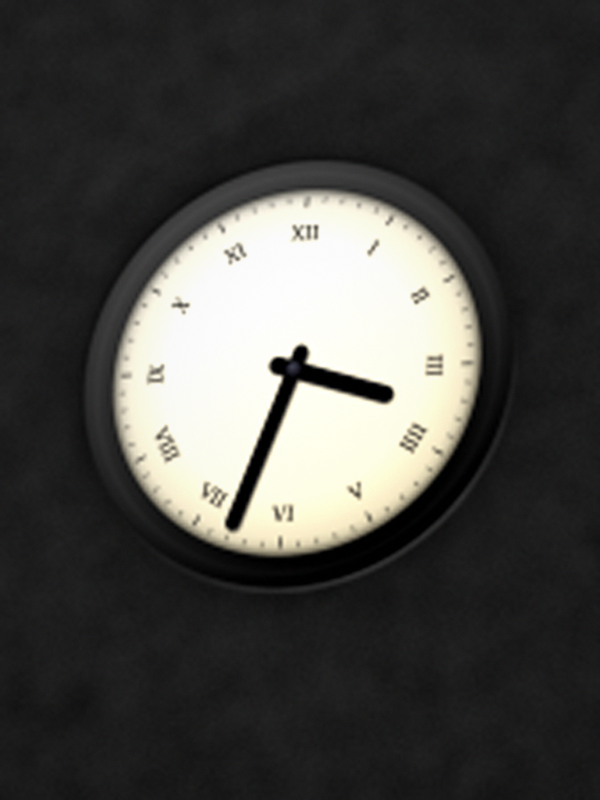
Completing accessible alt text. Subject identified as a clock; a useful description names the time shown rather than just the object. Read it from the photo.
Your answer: 3:33
